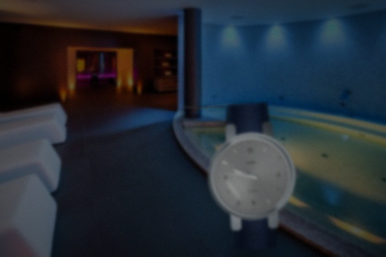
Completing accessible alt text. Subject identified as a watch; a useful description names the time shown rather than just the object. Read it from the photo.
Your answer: 9:47
